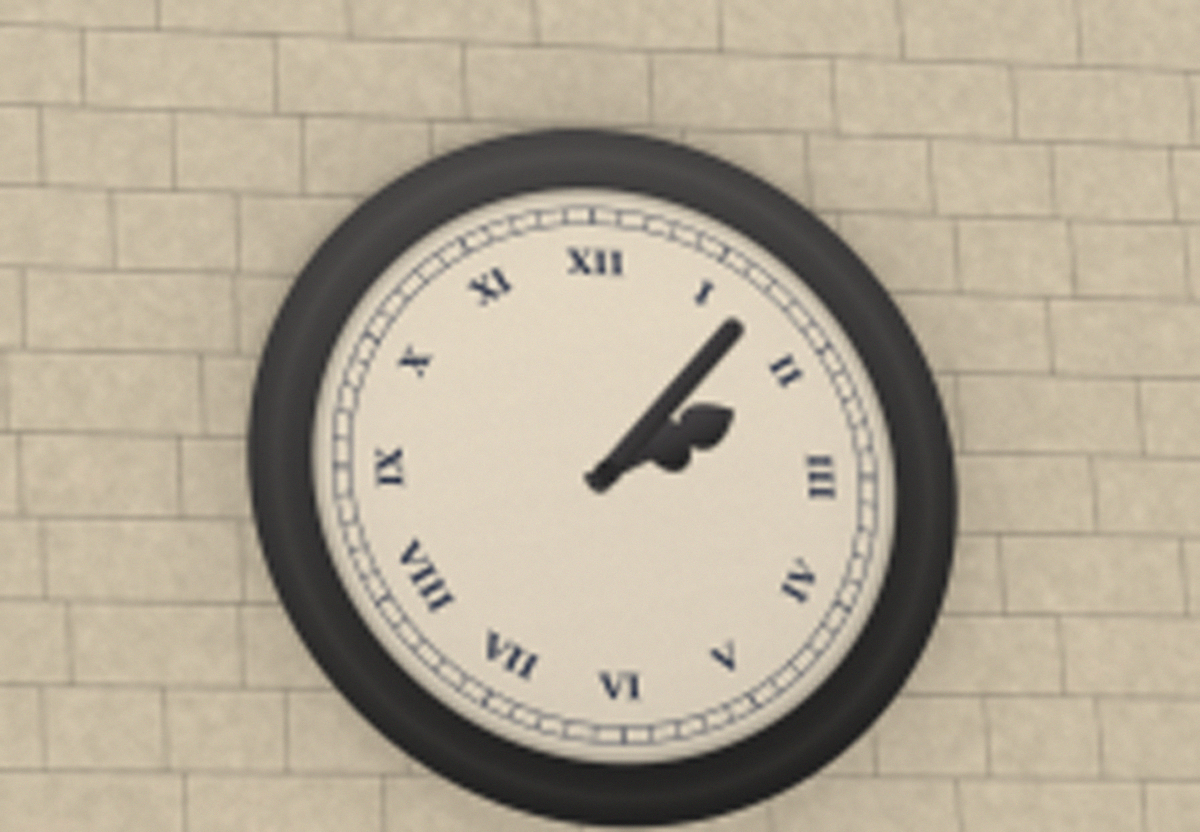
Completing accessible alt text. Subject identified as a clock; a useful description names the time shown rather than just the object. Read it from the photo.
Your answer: 2:07
